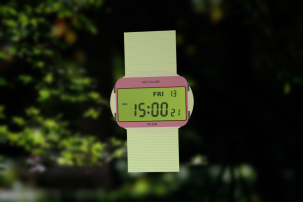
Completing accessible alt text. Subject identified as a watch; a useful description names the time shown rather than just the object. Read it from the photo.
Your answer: 15:00:21
